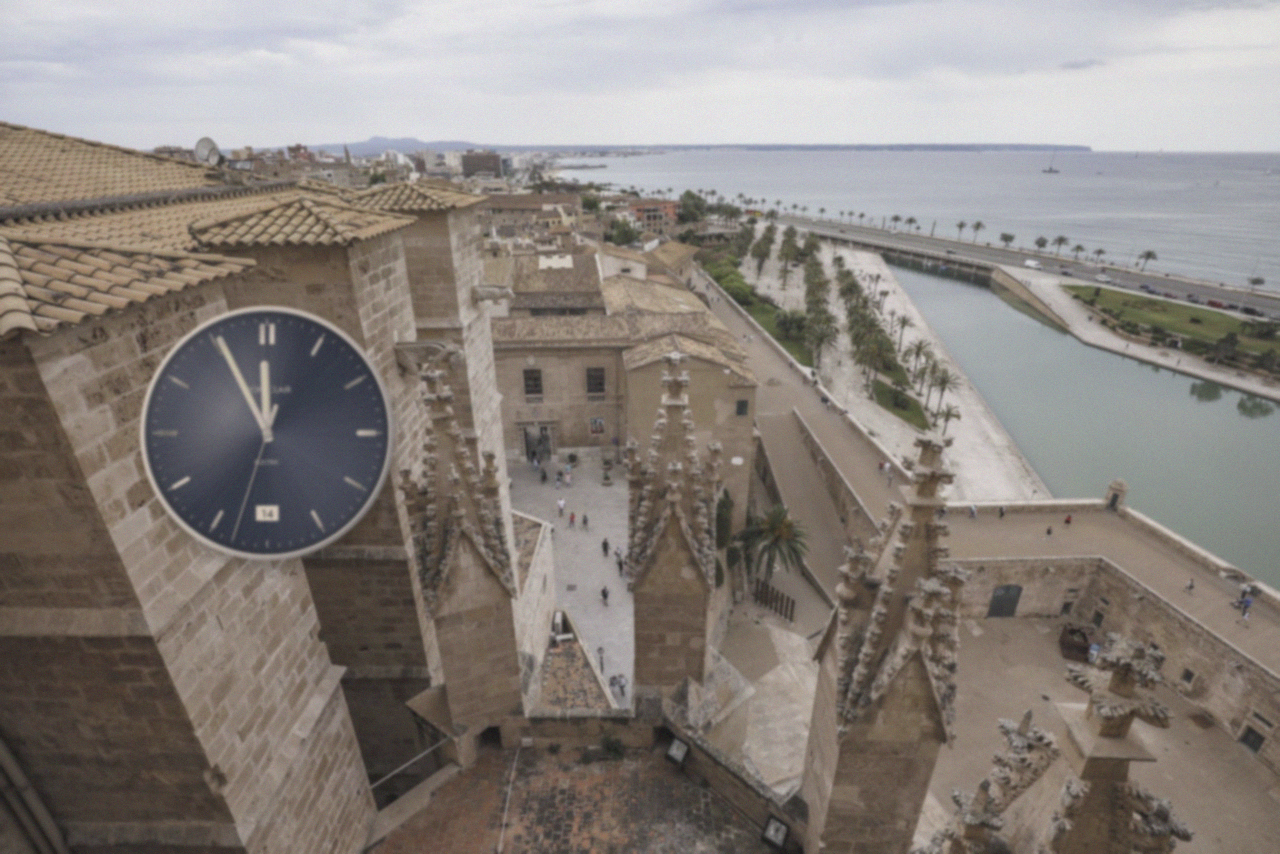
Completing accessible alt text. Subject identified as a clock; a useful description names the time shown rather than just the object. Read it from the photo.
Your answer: 11:55:33
